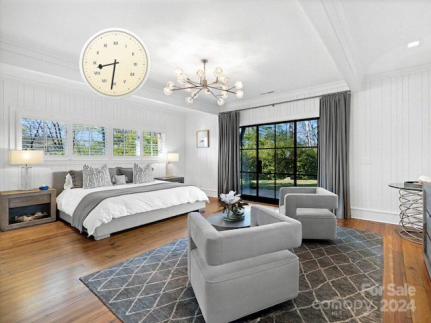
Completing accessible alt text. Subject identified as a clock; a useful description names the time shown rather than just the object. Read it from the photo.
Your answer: 8:31
